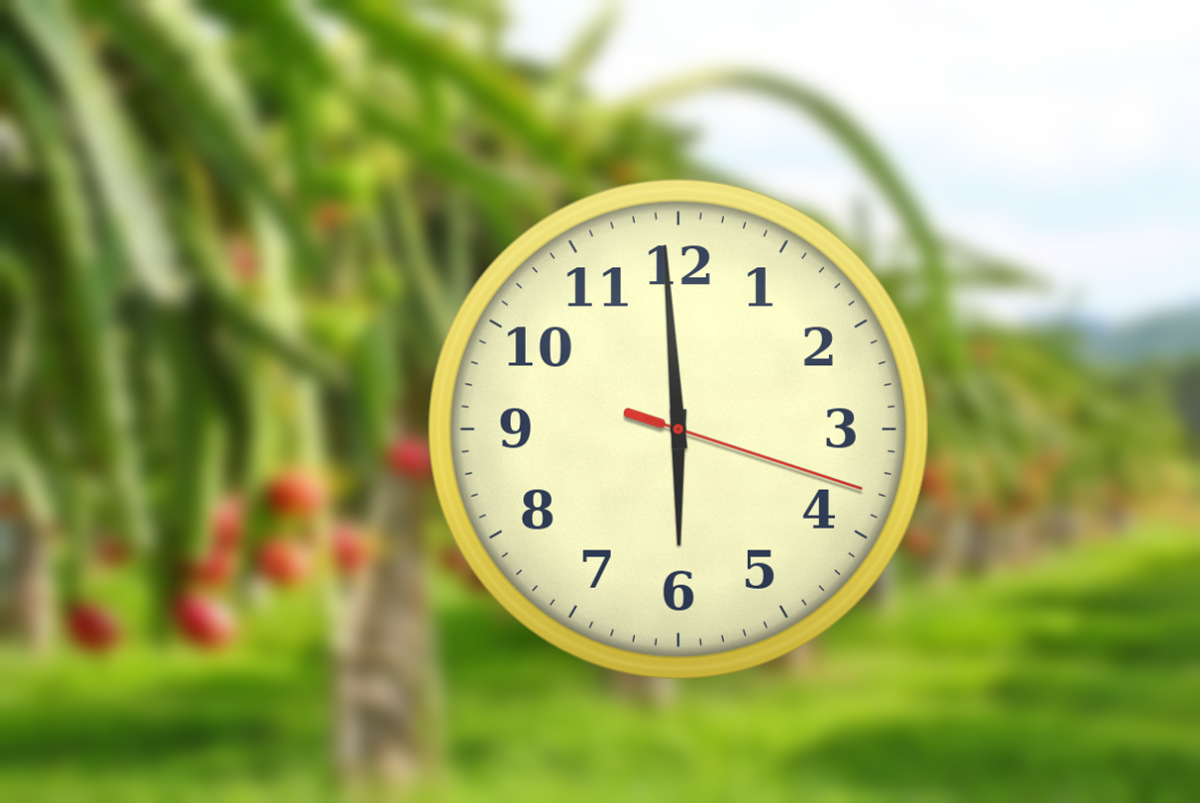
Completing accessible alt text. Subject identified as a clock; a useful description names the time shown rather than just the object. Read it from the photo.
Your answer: 5:59:18
